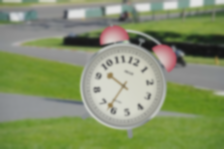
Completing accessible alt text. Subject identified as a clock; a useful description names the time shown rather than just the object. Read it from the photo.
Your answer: 9:32
